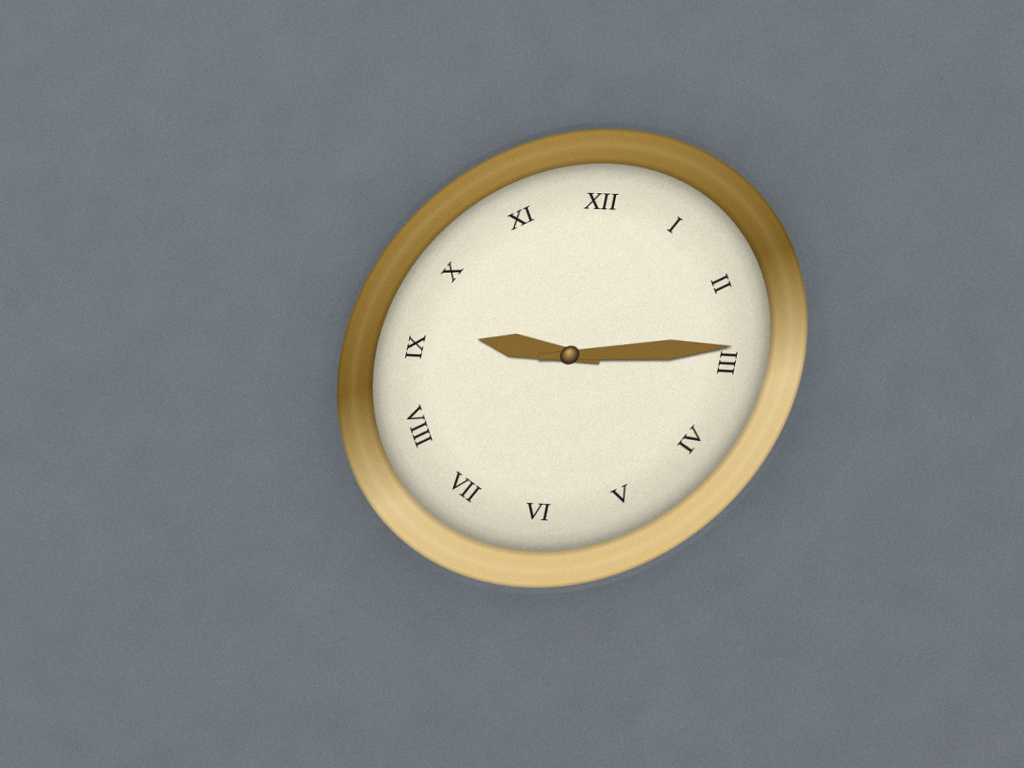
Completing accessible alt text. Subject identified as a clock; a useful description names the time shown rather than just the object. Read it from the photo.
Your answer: 9:14
